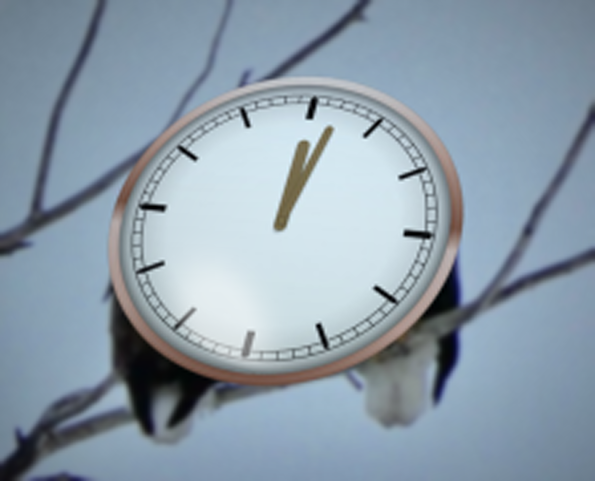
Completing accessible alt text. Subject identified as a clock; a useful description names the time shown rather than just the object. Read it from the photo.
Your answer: 12:02
